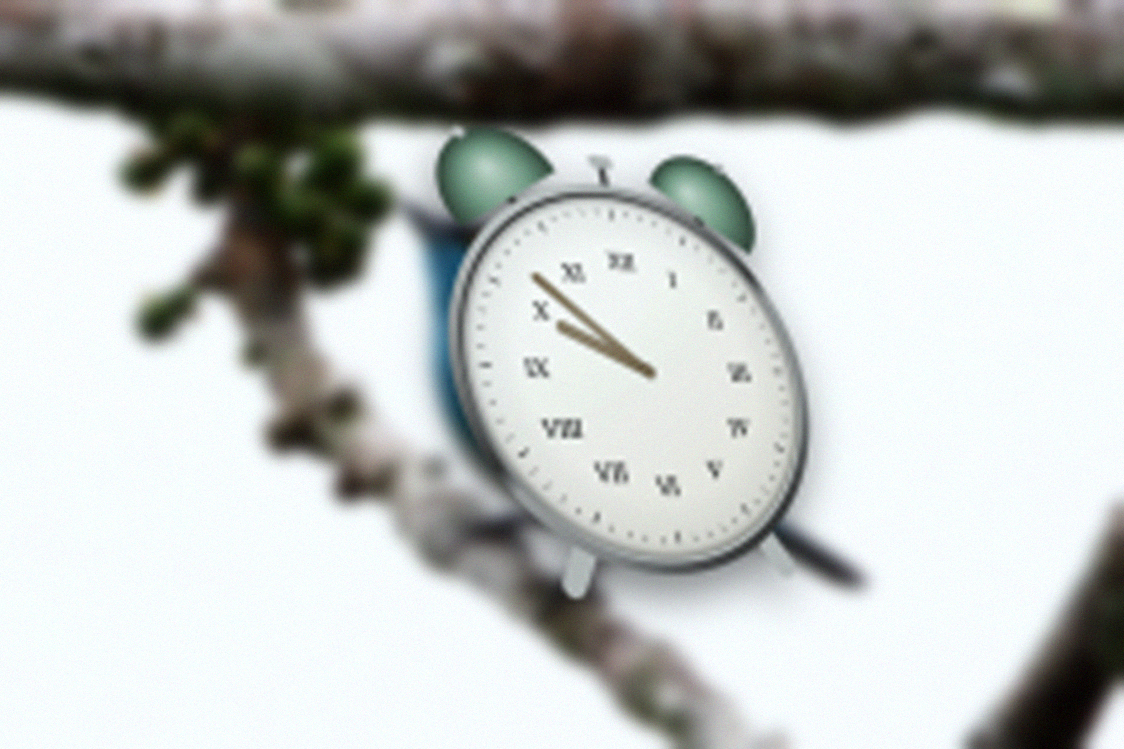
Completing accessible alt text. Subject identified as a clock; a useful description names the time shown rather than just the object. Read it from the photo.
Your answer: 9:52
